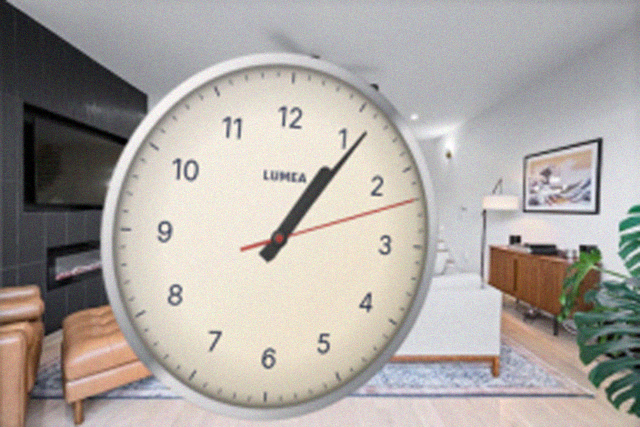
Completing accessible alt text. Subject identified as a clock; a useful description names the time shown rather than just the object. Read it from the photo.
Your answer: 1:06:12
